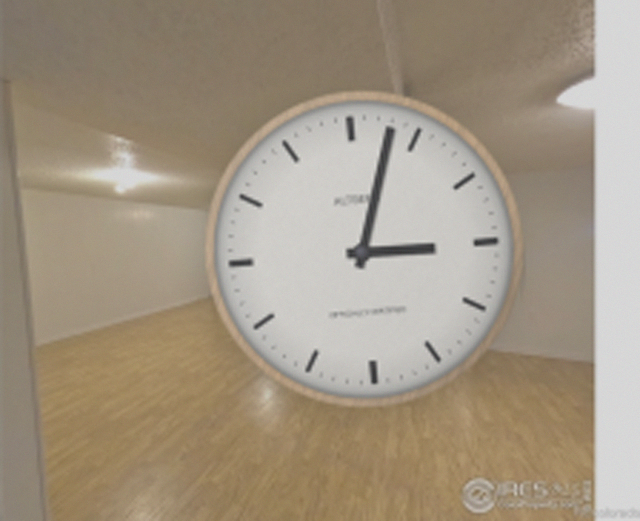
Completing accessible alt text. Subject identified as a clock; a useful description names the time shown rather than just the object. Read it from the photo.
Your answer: 3:03
